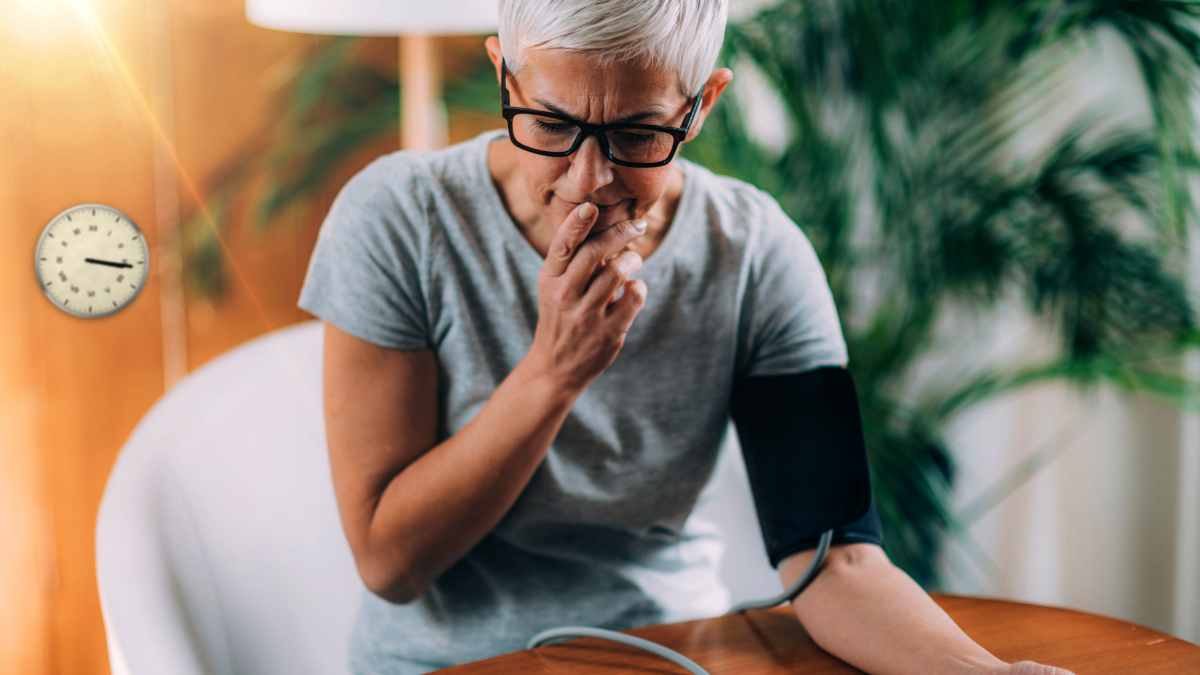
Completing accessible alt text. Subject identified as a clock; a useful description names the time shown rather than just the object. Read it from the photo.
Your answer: 3:16
